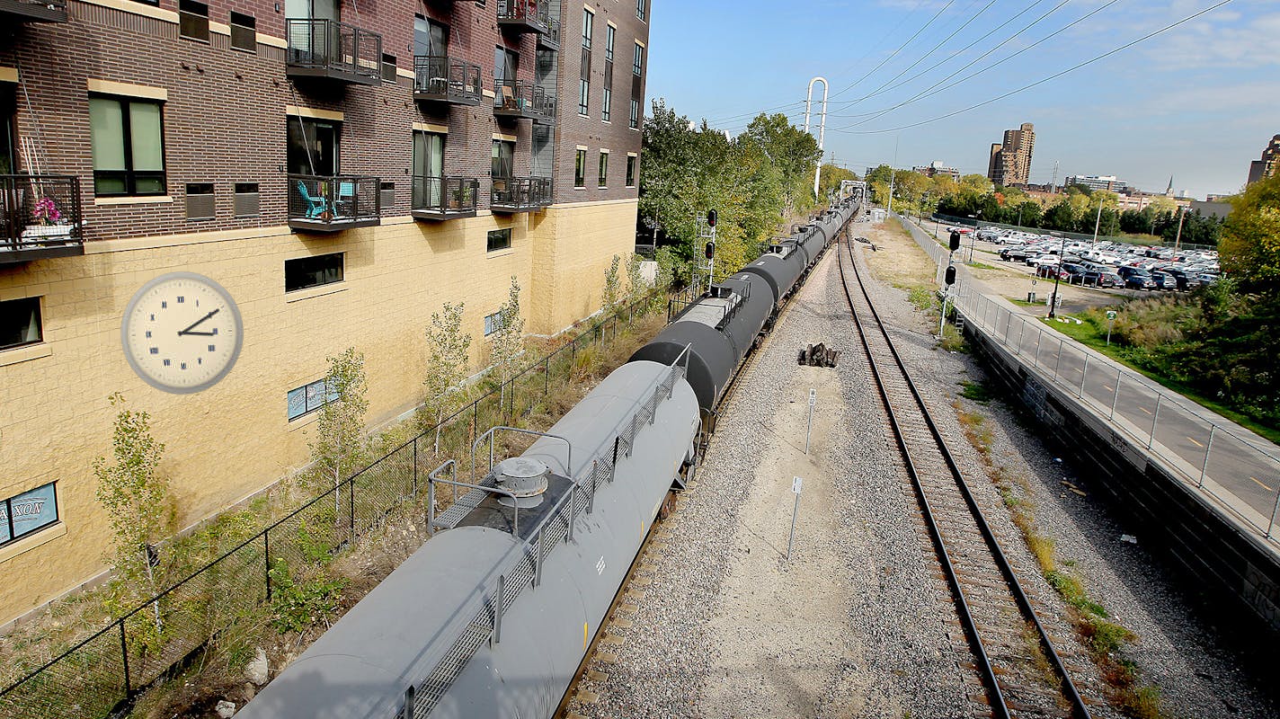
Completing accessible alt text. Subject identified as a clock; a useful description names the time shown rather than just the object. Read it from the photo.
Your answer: 3:10
